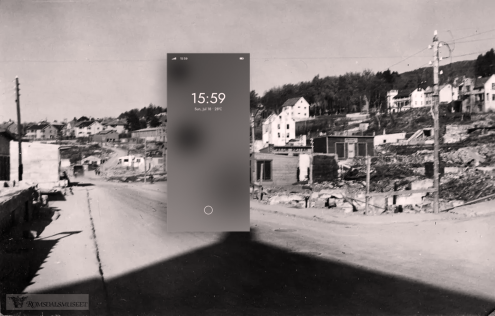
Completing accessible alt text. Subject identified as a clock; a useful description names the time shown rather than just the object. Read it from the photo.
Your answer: 15:59
